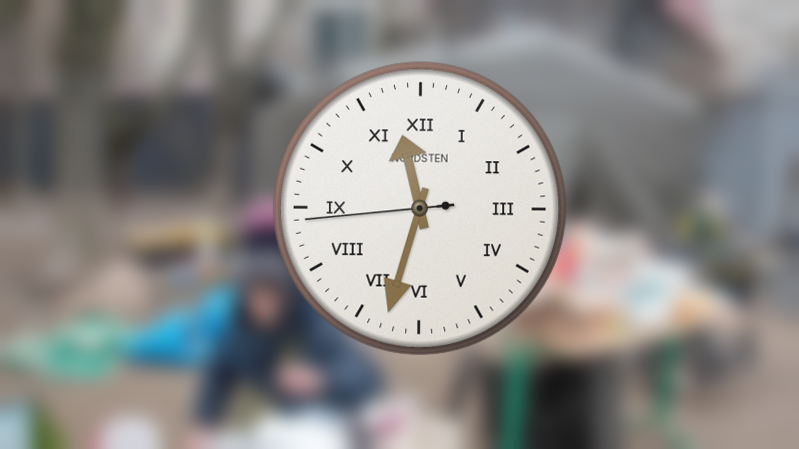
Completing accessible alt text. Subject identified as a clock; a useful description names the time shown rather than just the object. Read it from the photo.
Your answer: 11:32:44
